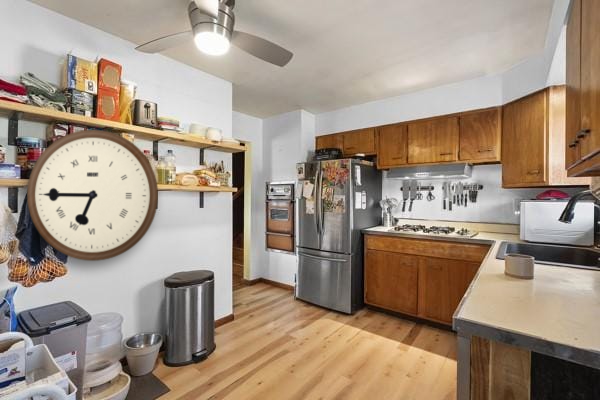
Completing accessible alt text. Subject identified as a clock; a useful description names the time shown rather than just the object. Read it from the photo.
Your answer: 6:45
